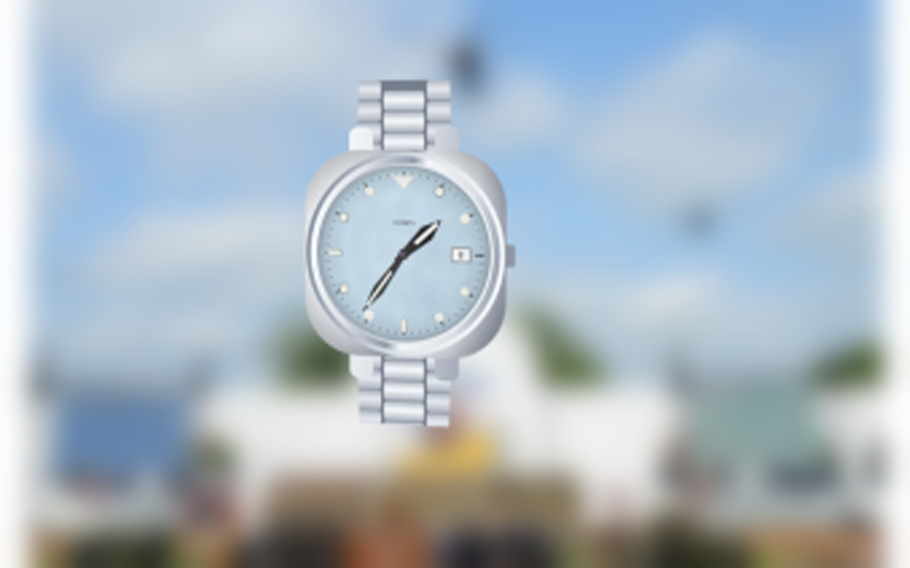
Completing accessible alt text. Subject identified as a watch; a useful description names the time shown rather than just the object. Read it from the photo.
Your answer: 1:36
